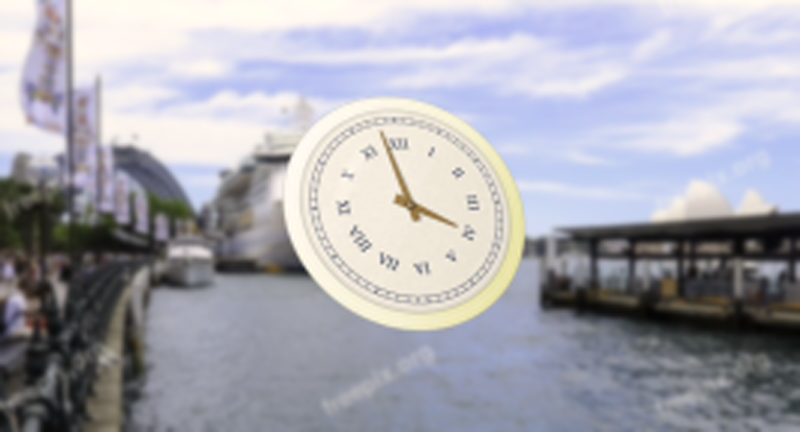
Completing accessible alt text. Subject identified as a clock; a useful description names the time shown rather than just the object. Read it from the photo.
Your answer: 3:58
